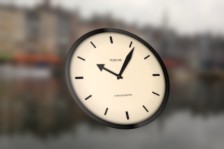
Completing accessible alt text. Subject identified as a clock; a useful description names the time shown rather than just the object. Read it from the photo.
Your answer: 10:06
